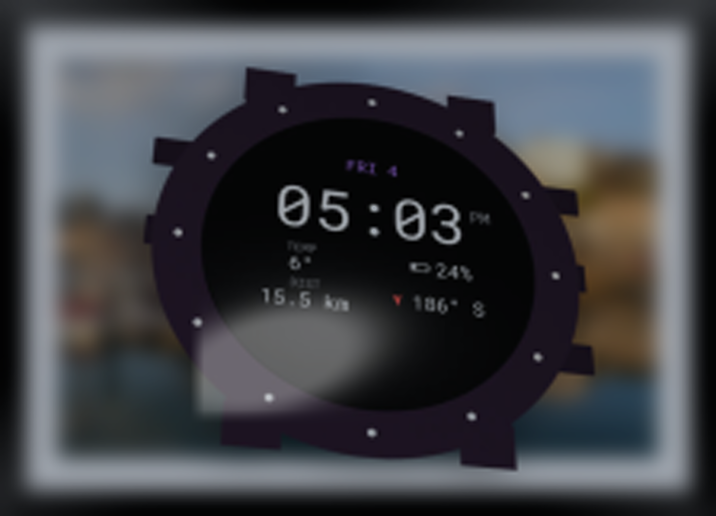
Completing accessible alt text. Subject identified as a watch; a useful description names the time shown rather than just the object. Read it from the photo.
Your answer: 5:03
